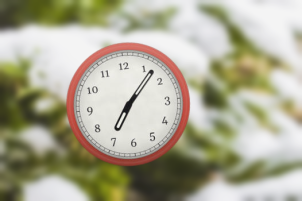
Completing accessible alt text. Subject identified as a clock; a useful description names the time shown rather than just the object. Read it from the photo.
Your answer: 7:07
